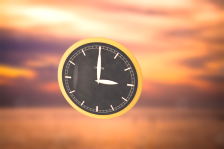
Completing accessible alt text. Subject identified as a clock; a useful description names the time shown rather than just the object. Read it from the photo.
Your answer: 3:00
